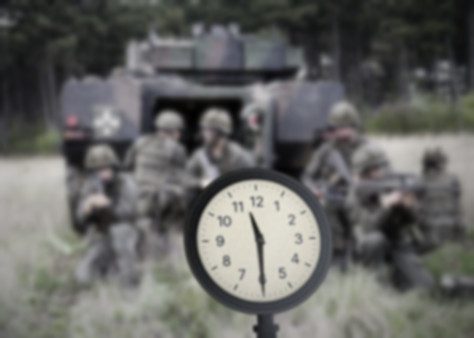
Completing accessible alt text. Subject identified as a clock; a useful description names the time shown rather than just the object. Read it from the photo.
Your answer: 11:30
